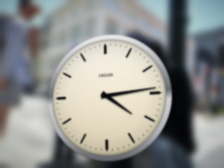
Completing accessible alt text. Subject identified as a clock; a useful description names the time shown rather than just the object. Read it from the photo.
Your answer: 4:14
